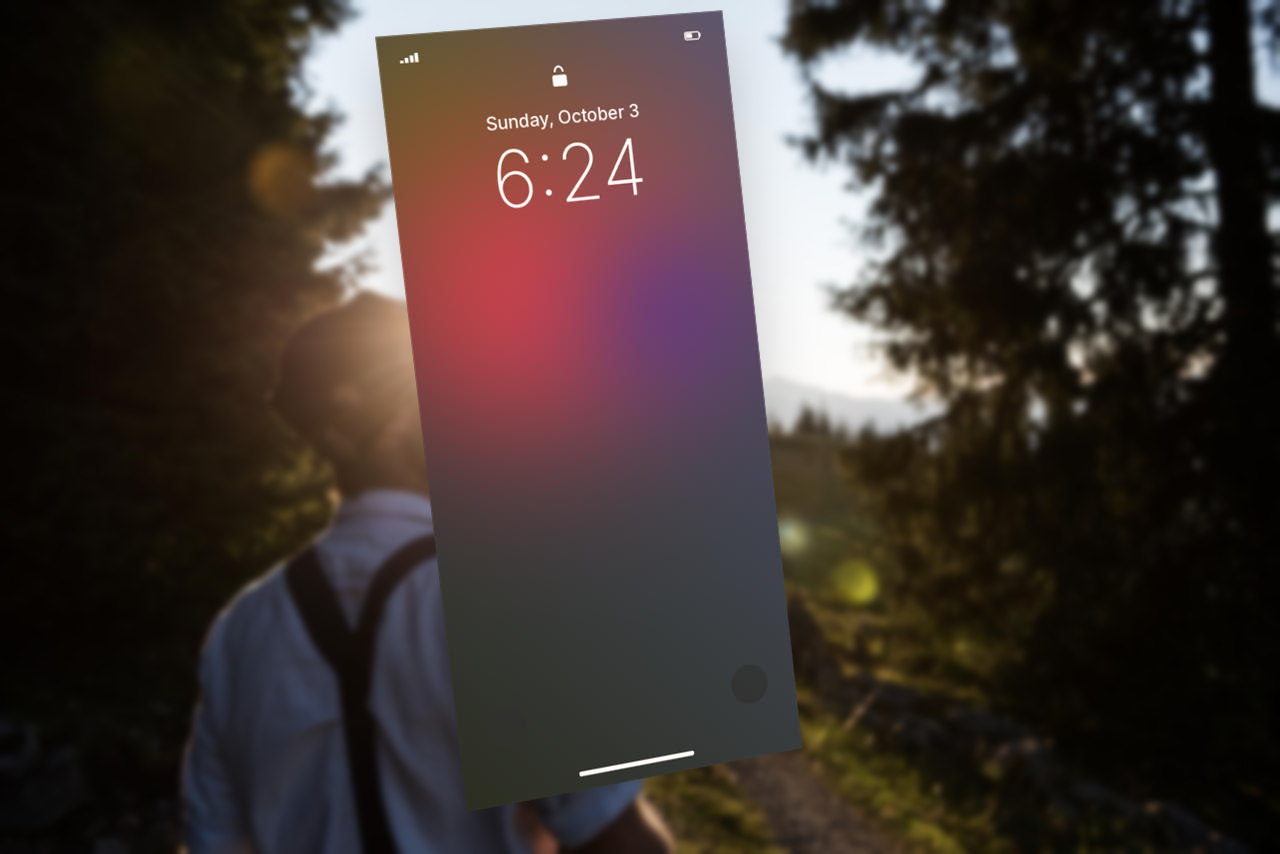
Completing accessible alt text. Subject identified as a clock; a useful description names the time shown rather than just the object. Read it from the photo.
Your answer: 6:24
